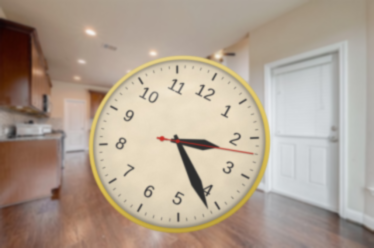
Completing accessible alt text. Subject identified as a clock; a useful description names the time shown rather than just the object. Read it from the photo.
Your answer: 2:21:12
